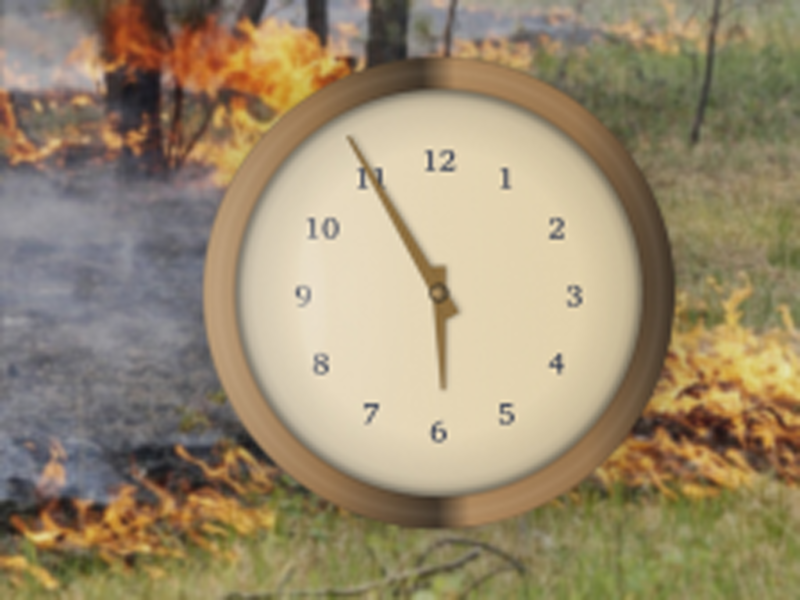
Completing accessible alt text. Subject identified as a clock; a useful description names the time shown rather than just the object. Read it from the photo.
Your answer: 5:55
